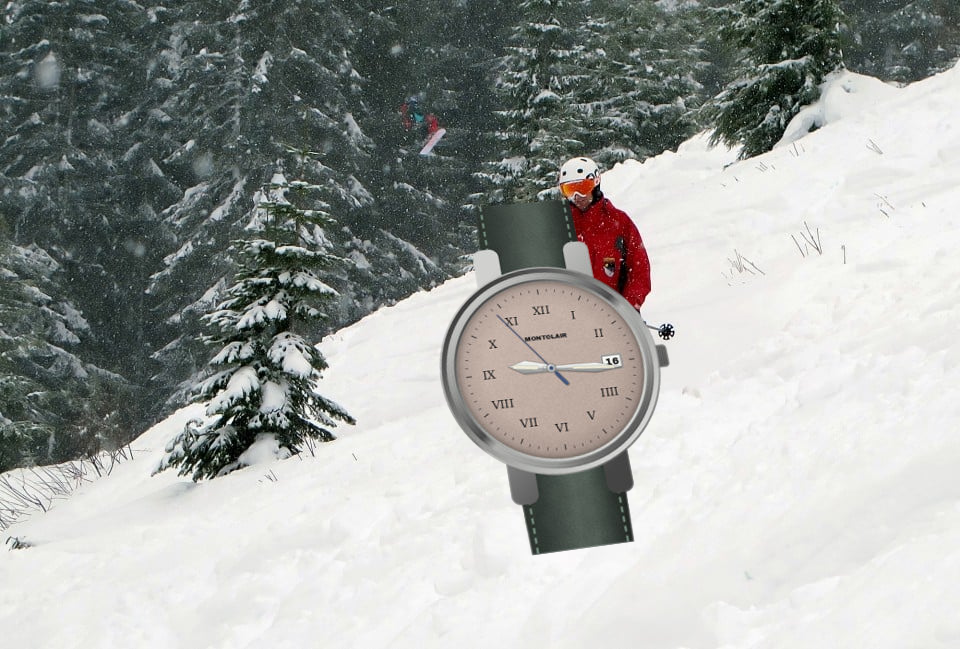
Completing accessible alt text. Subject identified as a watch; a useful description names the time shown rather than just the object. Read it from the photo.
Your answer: 9:15:54
